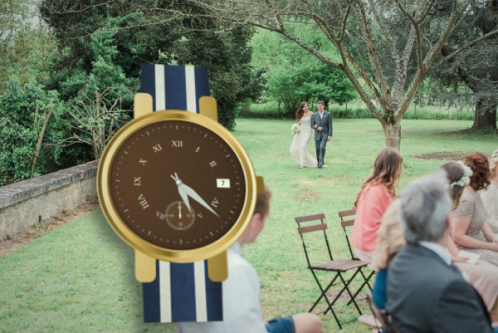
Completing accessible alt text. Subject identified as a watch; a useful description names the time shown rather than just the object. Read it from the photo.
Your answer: 5:22
